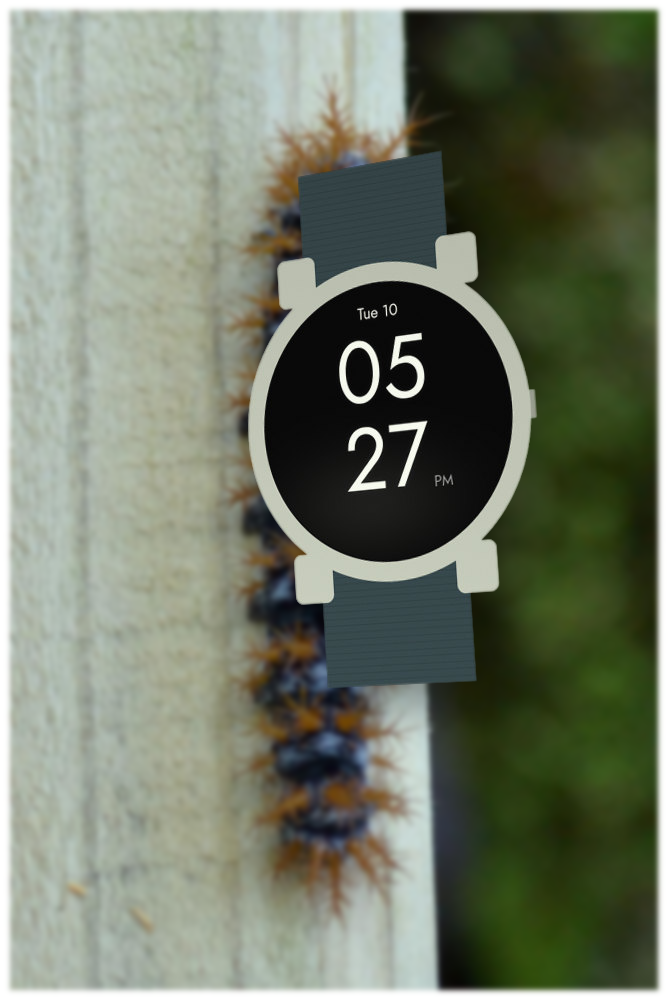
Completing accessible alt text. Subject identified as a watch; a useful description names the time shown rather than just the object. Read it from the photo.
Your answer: 5:27
